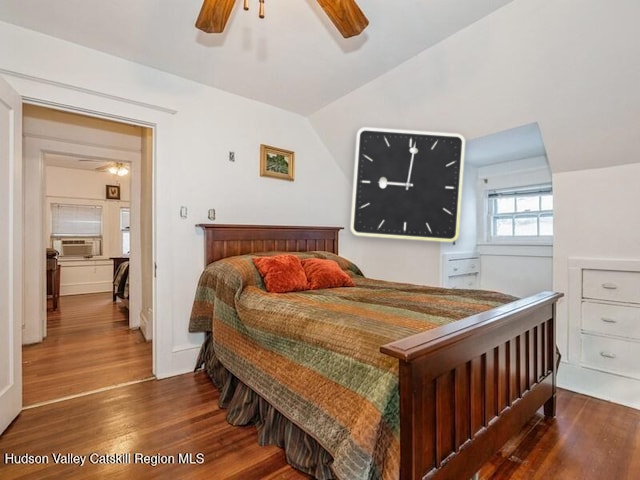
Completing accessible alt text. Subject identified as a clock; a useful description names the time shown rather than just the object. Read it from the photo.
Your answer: 9:01
